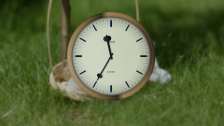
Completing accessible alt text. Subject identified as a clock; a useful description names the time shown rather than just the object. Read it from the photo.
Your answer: 11:35
